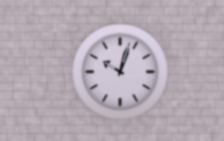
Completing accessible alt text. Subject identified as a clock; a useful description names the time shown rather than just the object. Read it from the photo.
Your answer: 10:03
